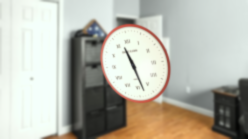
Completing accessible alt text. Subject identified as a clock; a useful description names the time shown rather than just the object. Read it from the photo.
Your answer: 11:28
